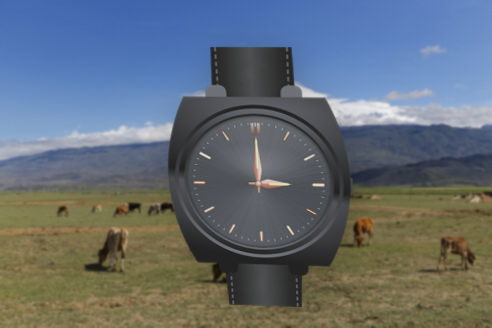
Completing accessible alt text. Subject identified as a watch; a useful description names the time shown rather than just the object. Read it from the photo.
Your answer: 3:00
